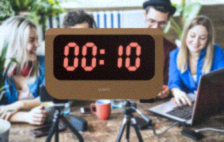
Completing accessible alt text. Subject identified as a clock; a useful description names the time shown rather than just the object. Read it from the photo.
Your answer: 0:10
